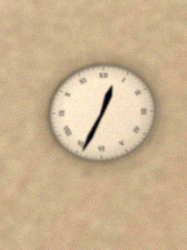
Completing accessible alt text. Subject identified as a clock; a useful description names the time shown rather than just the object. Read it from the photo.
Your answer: 12:34
